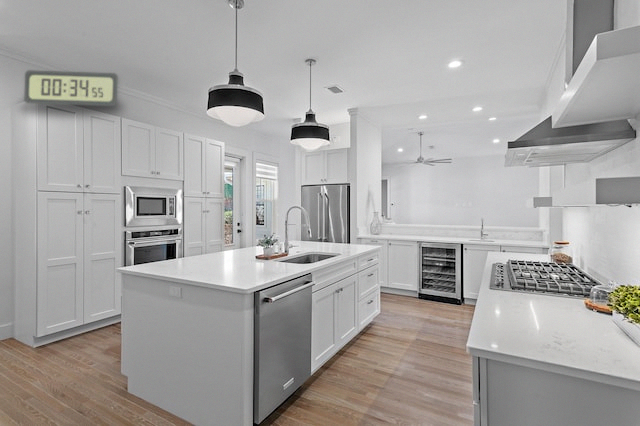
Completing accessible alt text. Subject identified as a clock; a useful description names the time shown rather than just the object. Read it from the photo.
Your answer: 0:34:55
